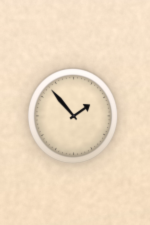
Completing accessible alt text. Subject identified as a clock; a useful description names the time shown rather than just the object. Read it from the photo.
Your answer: 1:53
